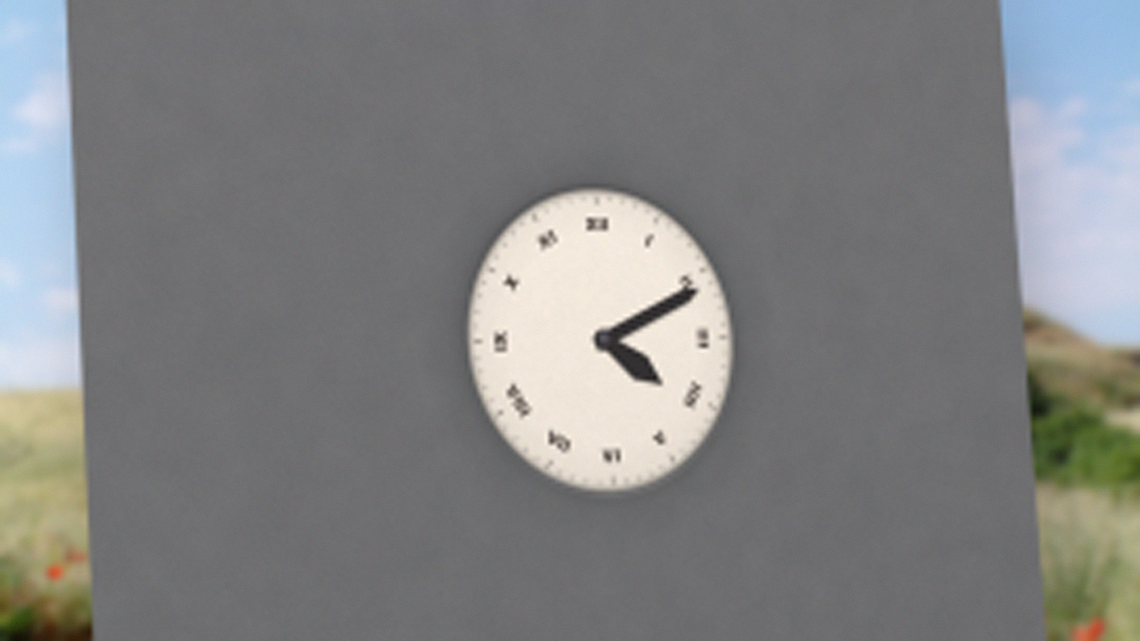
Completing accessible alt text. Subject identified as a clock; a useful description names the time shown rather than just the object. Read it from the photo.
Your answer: 4:11
